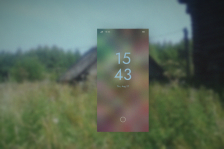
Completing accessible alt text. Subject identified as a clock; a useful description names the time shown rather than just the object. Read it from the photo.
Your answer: 15:43
